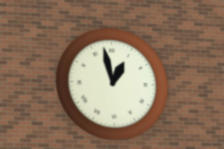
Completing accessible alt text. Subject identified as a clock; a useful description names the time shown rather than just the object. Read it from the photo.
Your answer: 12:58
